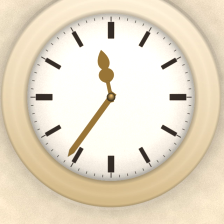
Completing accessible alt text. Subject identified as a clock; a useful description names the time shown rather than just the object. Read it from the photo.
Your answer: 11:36
